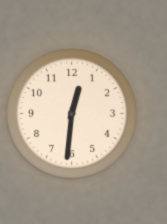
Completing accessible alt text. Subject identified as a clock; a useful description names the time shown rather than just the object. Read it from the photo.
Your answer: 12:31
